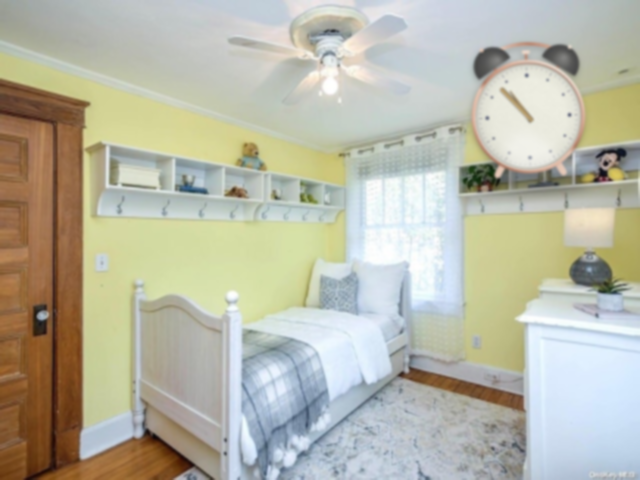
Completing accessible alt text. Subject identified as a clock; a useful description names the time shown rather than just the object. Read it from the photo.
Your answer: 10:53
